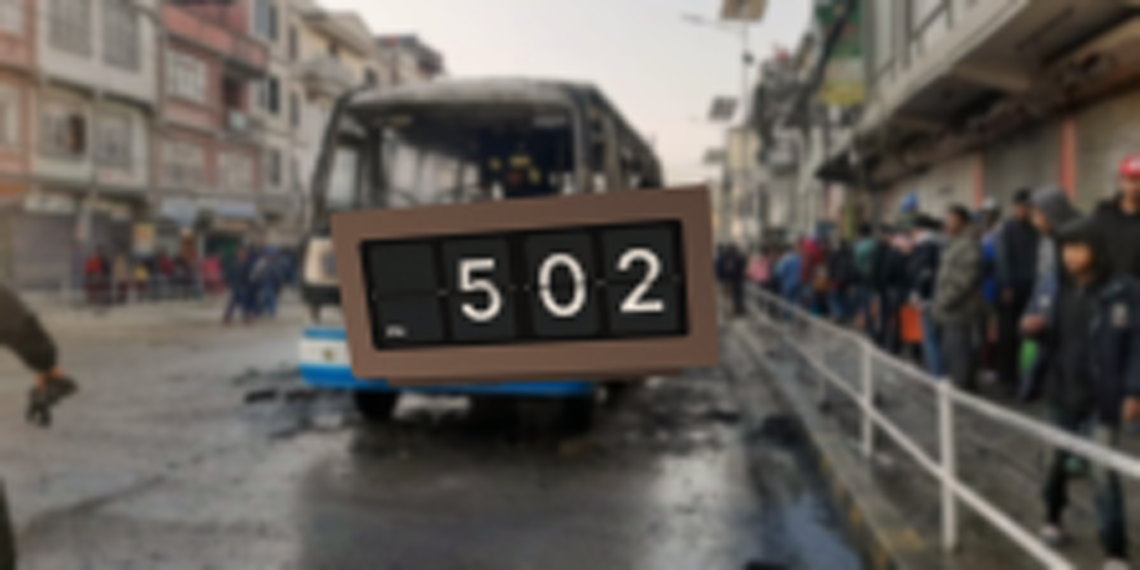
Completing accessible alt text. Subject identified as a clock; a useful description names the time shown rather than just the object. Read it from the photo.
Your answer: 5:02
